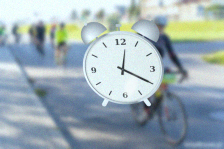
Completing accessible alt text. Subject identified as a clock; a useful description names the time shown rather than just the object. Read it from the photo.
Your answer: 12:20
